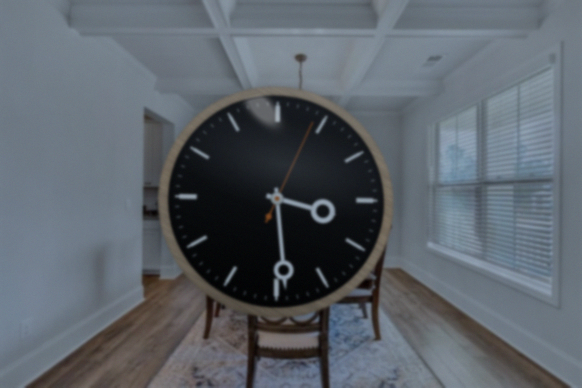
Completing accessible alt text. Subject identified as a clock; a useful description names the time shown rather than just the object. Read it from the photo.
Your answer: 3:29:04
